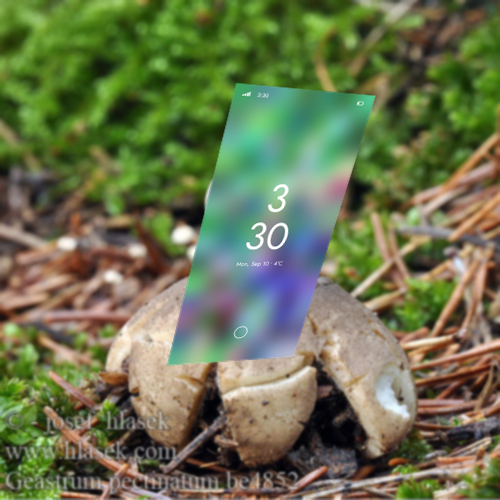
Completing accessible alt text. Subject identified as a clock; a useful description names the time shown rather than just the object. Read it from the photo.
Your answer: 3:30
